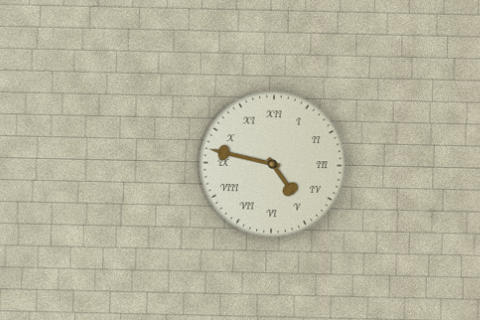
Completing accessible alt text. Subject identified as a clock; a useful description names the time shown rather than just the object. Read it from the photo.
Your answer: 4:47
